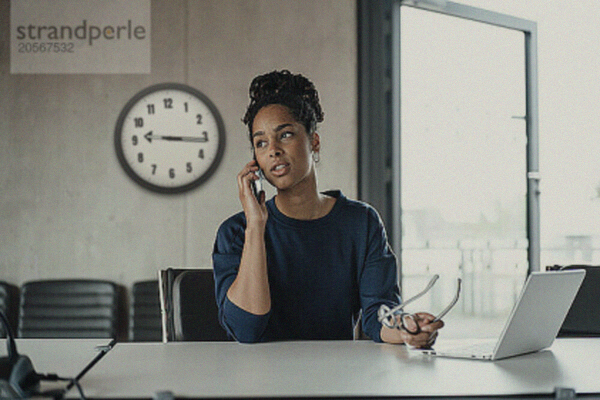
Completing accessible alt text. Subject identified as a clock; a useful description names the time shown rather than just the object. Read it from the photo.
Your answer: 9:16
